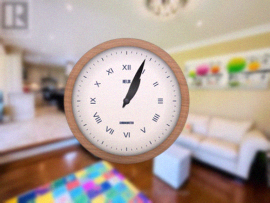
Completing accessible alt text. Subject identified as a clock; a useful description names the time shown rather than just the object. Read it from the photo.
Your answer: 1:04
